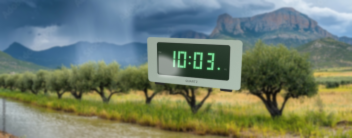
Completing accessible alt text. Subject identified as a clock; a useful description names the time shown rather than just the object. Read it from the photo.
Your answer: 10:03
